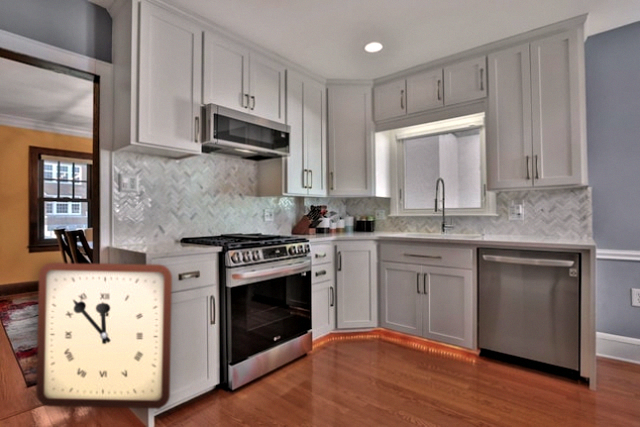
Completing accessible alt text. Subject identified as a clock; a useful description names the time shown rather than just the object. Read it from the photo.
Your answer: 11:53
